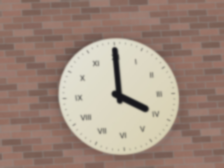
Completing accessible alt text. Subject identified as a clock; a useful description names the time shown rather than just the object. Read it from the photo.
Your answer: 4:00
